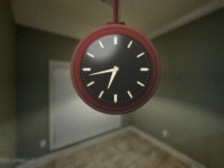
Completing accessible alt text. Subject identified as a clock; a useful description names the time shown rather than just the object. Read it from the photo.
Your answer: 6:43
